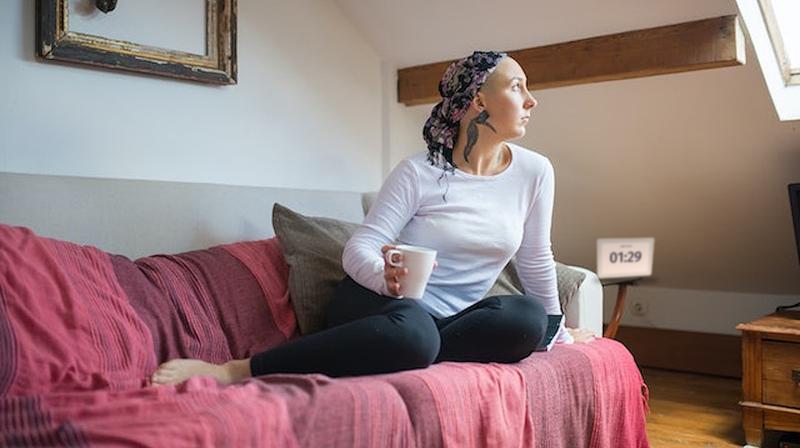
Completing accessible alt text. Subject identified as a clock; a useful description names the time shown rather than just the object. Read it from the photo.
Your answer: 1:29
